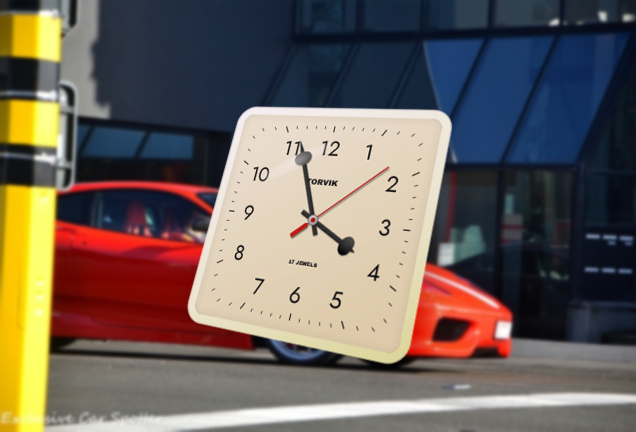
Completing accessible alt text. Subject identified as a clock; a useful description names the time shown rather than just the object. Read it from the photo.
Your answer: 3:56:08
